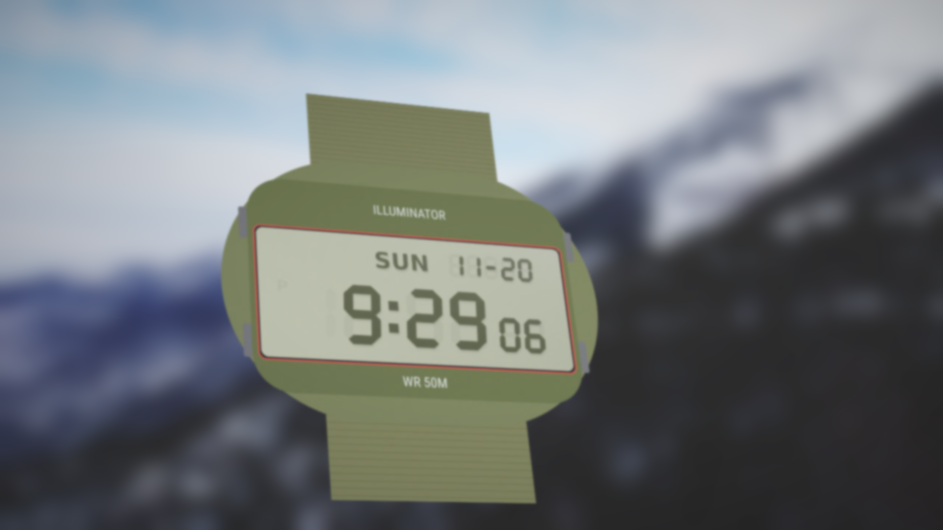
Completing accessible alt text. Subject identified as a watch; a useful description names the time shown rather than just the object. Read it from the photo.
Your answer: 9:29:06
